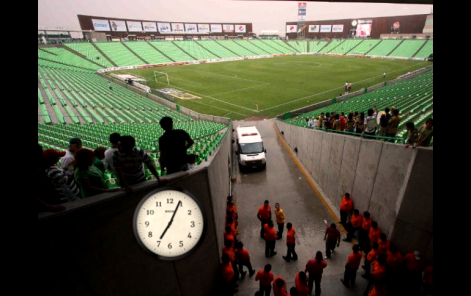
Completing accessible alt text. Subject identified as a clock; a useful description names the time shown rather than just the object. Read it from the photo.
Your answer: 7:04
